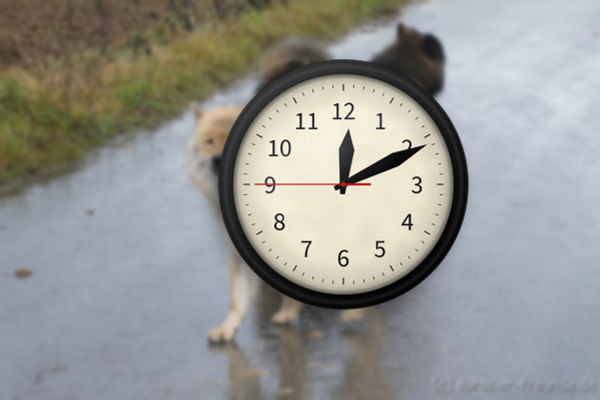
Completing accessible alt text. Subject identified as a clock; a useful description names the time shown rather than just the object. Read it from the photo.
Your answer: 12:10:45
